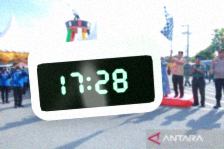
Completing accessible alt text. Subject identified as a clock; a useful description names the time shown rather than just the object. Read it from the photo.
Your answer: 17:28
